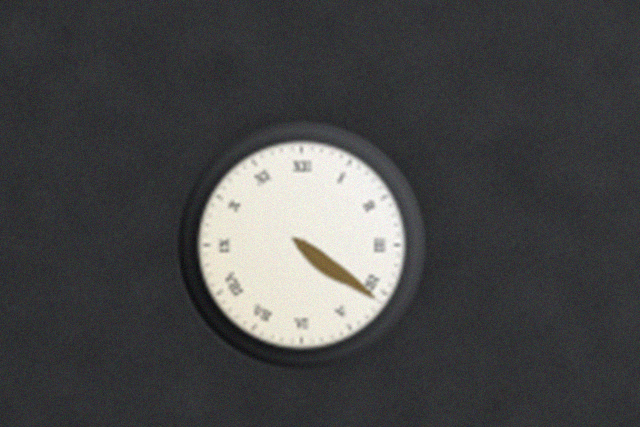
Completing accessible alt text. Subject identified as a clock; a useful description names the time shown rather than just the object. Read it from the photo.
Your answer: 4:21
